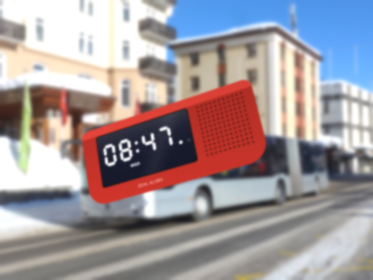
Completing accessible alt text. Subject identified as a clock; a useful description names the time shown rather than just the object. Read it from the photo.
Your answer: 8:47
